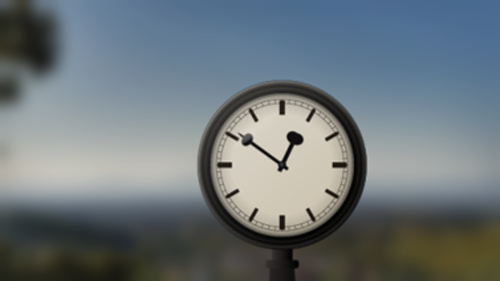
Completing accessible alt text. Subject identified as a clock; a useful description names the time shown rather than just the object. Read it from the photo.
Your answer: 12:51
